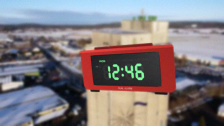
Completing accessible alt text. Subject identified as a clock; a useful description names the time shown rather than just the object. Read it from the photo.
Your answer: 12:46
